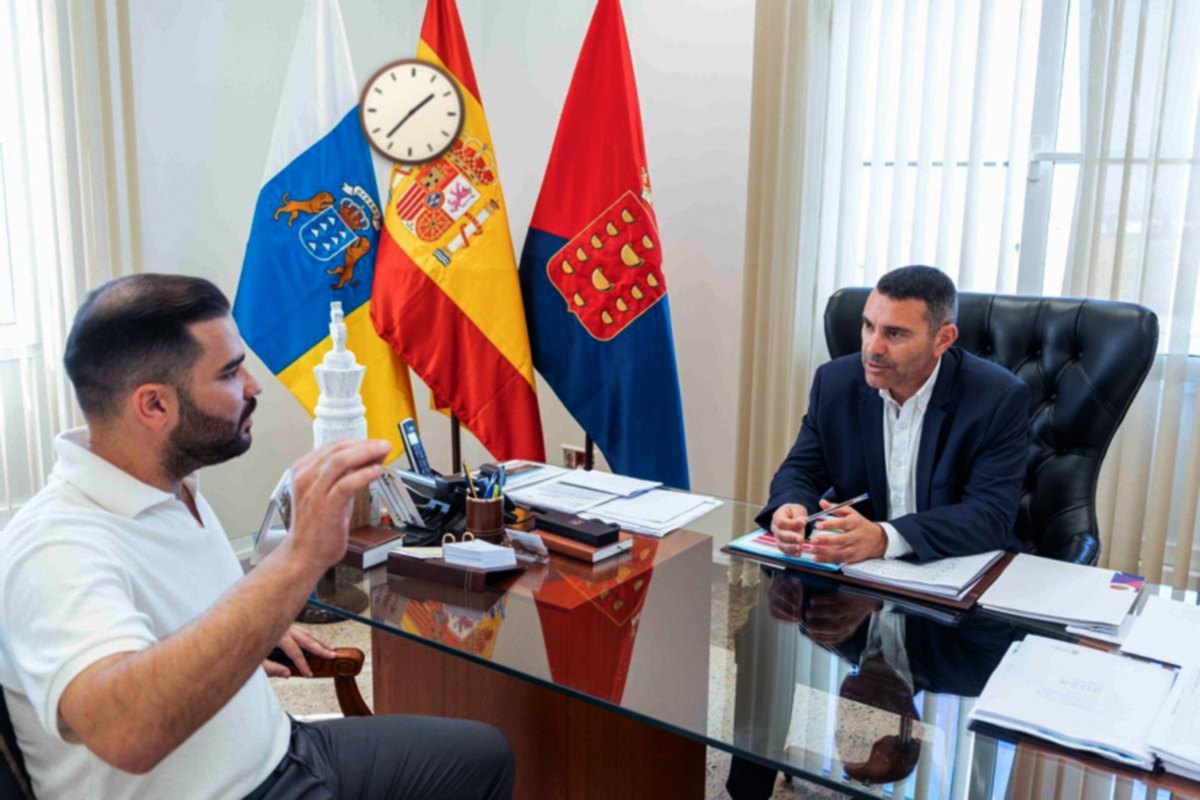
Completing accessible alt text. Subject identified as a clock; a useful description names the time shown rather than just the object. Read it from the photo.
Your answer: 1:37
